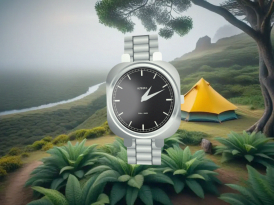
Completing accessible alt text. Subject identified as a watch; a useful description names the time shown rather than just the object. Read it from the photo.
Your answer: 1:11
